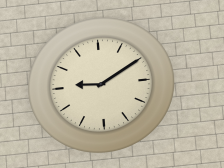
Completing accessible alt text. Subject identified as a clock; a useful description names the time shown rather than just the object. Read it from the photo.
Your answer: 9:10
